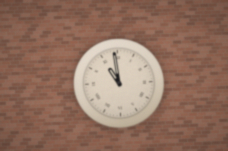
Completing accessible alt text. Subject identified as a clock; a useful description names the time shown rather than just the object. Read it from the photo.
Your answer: 10:59
